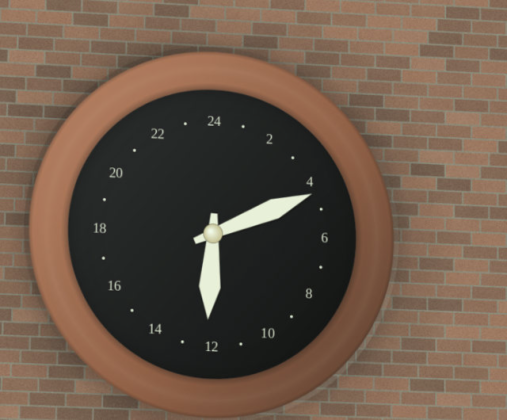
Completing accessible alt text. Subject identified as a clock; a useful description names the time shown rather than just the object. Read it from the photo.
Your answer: 12:11
